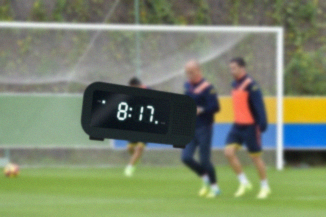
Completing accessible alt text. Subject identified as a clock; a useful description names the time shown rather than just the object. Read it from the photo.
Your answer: 8:17
